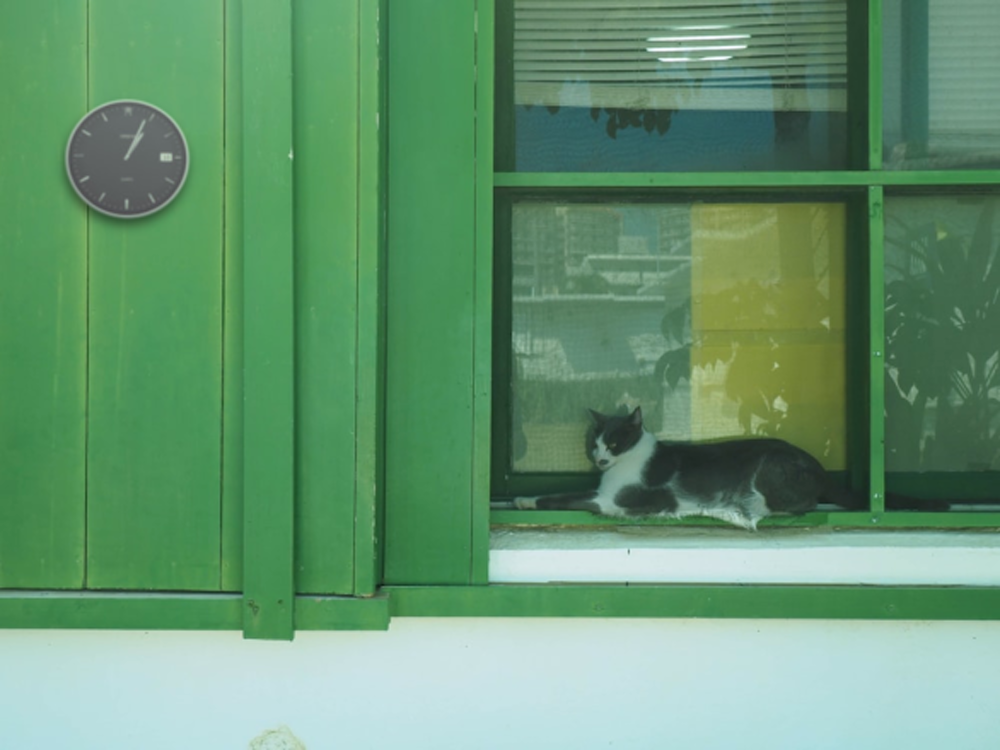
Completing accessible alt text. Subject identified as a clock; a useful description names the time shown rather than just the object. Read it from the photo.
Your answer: 1:04
